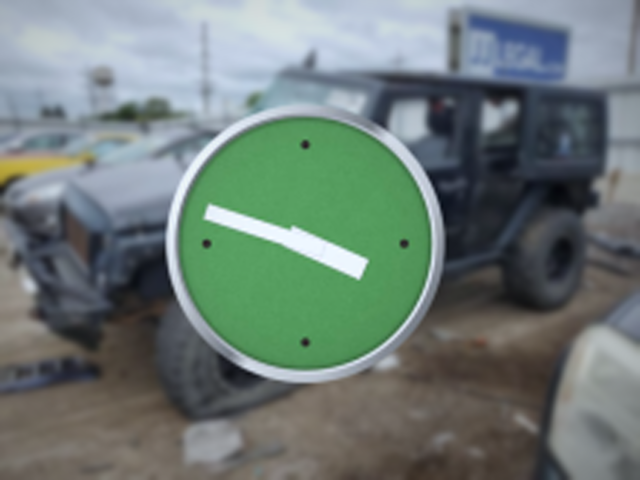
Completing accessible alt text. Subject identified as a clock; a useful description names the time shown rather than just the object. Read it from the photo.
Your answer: 3:48
